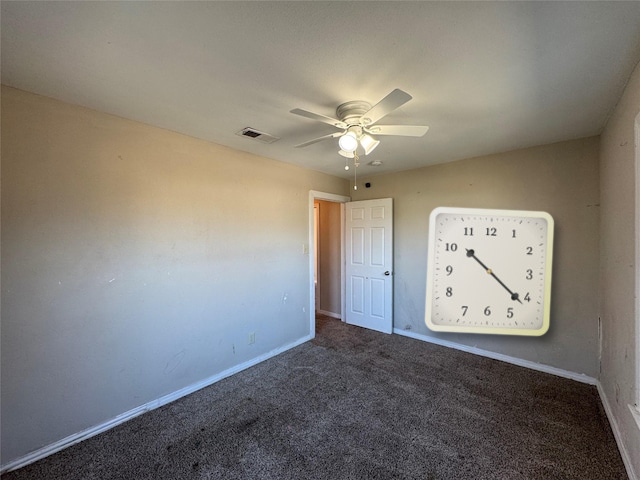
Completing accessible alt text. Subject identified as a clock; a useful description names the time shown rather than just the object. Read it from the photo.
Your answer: 10:22
